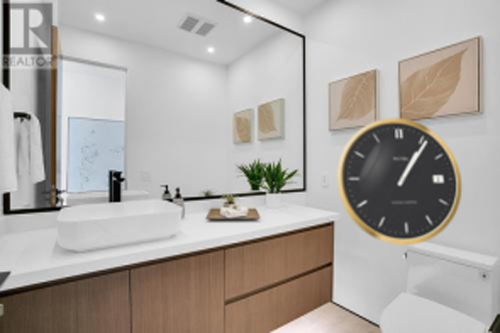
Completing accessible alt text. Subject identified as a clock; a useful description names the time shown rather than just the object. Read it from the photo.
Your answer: 1:06
